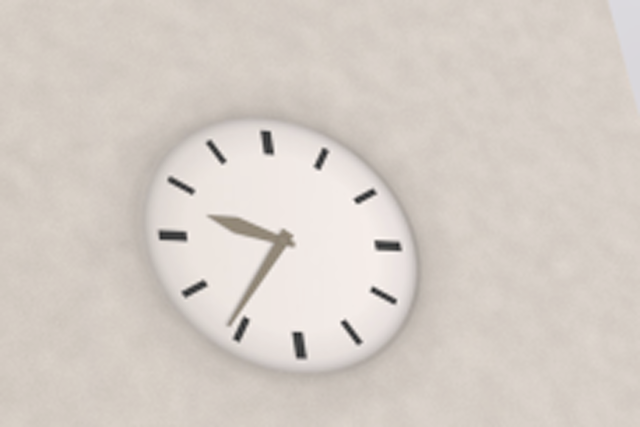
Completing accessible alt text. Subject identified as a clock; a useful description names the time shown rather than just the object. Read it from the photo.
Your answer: 9:36
